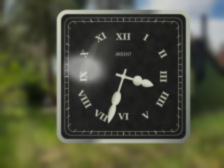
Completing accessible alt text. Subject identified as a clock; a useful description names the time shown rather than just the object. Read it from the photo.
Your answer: 3:33
